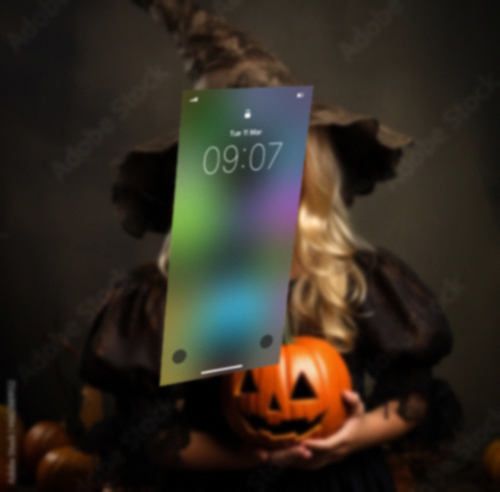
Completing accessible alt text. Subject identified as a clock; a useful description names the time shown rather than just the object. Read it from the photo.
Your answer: 9:07
